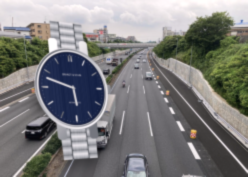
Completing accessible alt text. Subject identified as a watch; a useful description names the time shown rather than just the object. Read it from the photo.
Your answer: 5:48
